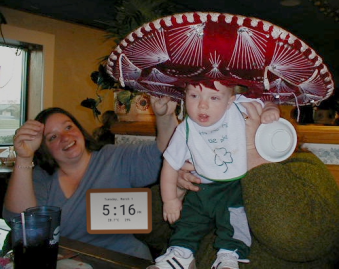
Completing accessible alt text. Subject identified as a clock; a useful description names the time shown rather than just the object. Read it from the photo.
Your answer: 5:16
